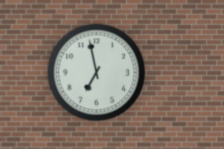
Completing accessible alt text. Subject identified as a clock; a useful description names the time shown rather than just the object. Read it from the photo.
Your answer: 6:58
